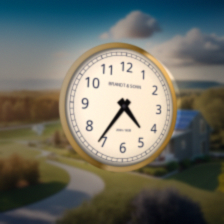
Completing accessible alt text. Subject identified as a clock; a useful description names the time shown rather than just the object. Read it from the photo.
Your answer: 4:36
